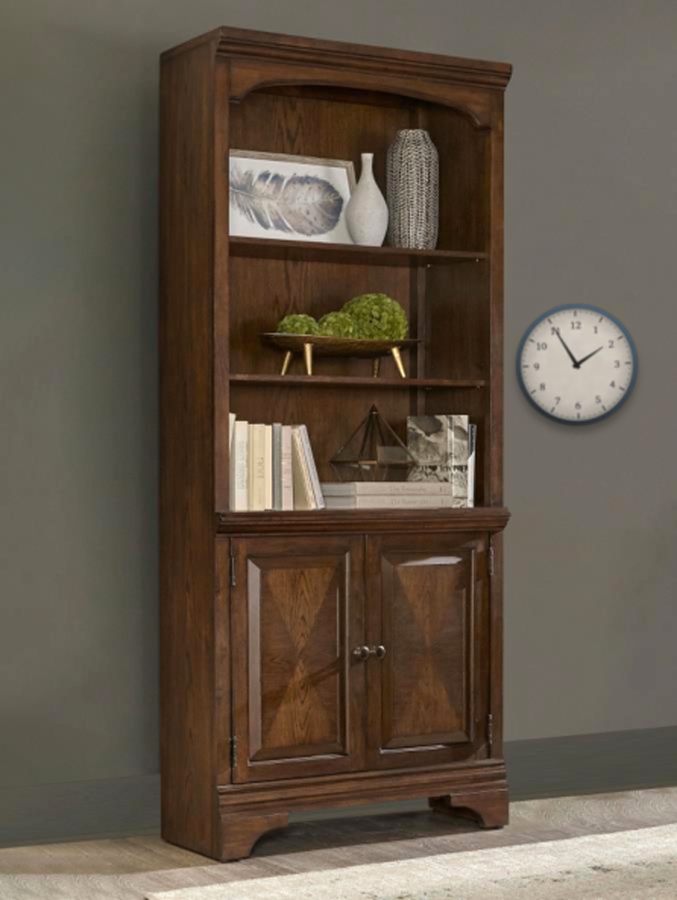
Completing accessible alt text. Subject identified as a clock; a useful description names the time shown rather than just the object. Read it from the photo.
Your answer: 1:55
